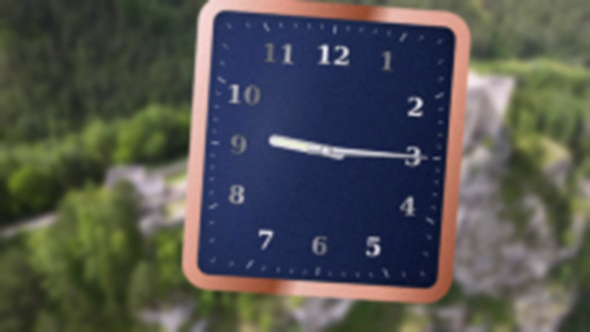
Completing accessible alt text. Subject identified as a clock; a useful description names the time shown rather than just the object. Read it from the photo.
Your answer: 9:15
